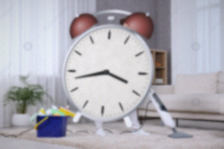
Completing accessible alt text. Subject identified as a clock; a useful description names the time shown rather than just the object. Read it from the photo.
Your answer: 3:43
